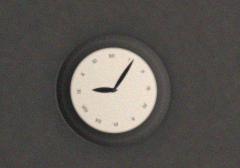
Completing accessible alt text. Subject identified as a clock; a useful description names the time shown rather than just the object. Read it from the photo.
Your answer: 9:06
